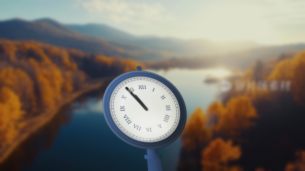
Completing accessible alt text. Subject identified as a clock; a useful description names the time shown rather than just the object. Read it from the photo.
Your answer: 10:54
